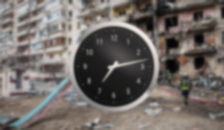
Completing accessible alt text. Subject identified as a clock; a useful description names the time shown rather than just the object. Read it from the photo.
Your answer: 7:13
